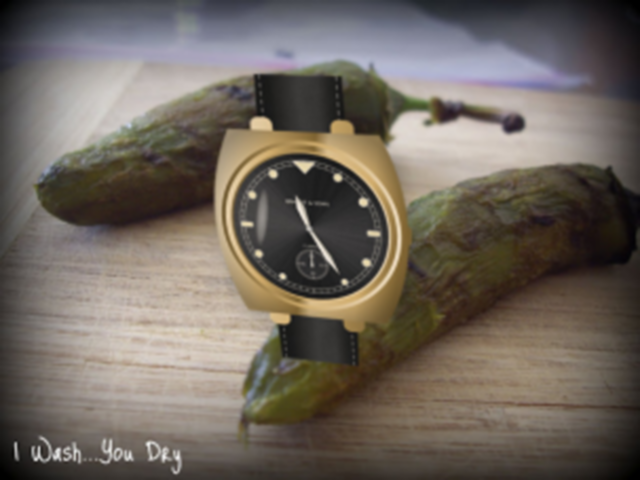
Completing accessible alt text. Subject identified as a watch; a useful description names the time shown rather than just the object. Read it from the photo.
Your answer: 11:25
